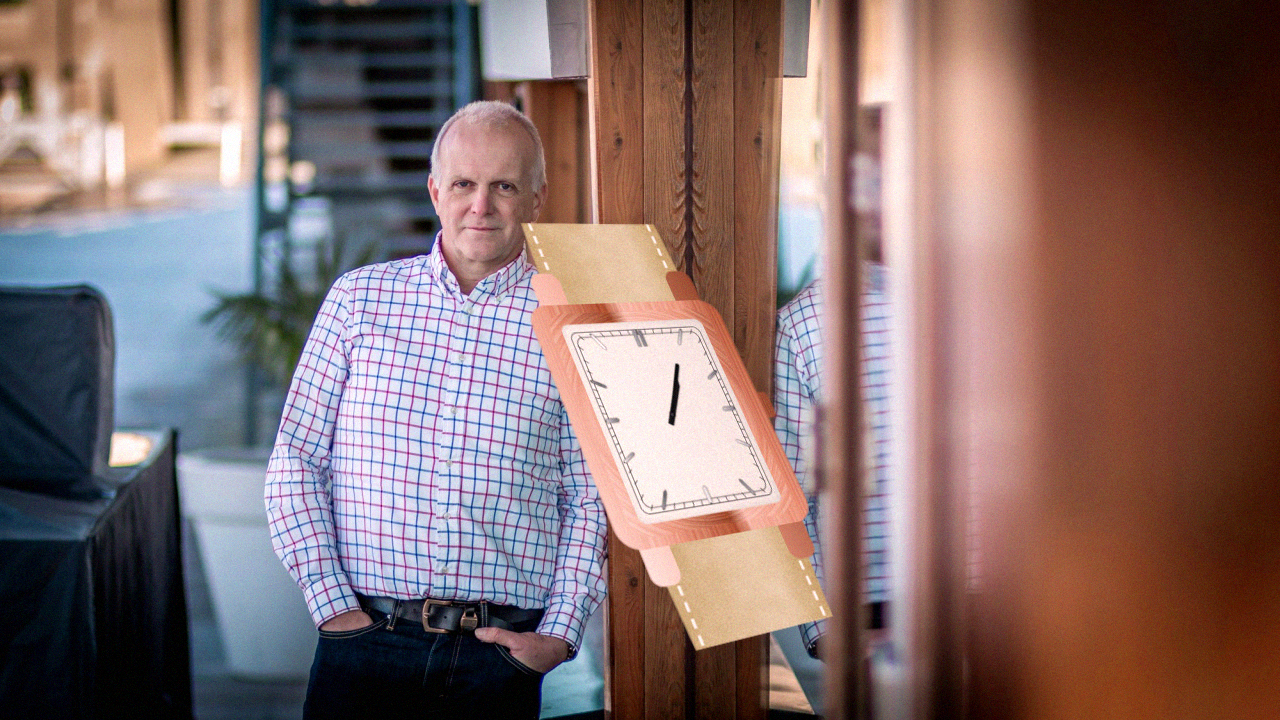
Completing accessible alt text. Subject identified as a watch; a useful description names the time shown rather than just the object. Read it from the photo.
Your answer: 1:05
